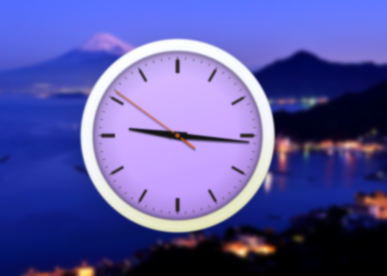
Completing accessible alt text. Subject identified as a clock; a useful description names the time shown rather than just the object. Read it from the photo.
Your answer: 9:15:51
